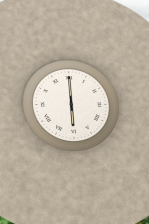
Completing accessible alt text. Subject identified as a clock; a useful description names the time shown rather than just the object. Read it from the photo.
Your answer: 6:00
